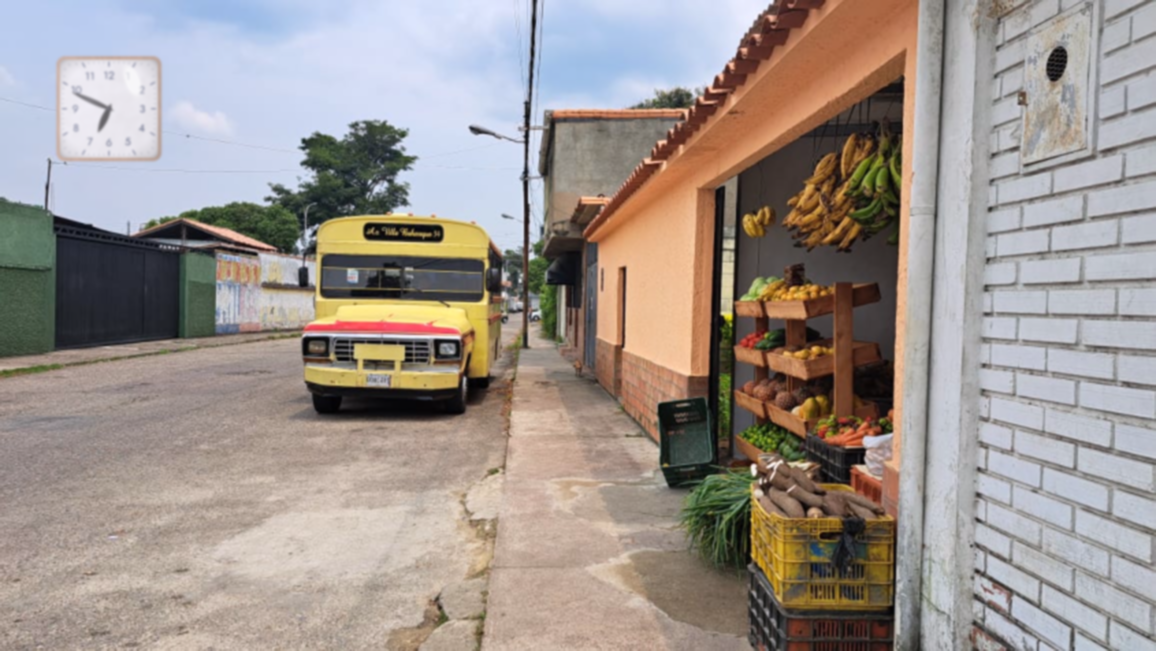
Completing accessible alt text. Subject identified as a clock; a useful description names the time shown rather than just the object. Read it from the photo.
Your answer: 6:49
